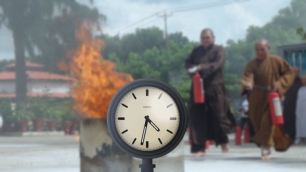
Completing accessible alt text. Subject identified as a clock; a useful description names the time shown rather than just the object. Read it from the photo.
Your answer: 4:32
